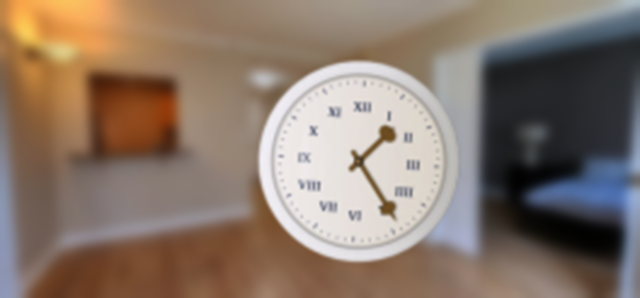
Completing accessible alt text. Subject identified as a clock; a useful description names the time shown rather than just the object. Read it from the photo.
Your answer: 1:24
